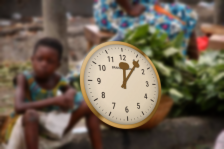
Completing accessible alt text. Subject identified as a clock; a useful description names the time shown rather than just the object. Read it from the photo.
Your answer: 12:06
